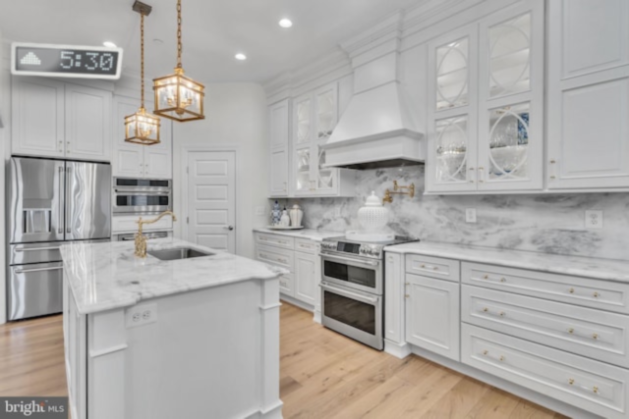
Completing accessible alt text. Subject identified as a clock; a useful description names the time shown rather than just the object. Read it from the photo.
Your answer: 5:30
